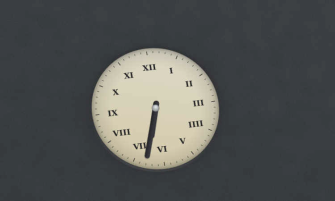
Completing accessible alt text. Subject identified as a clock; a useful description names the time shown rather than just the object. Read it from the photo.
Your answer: 6:33
